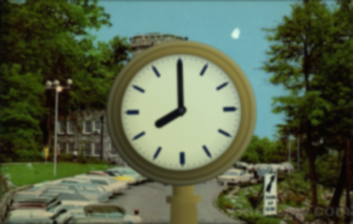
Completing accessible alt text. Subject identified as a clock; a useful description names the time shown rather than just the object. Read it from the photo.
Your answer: 8:00
